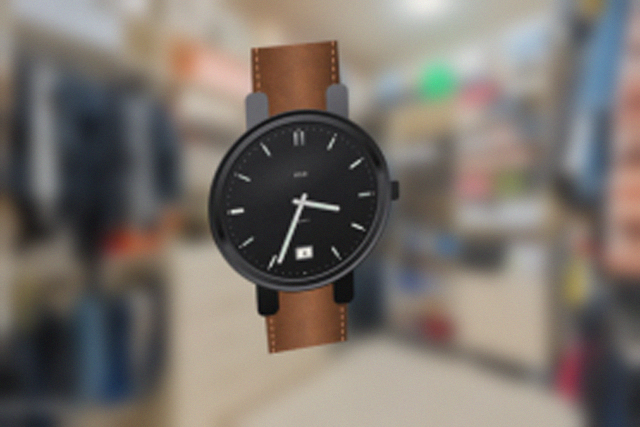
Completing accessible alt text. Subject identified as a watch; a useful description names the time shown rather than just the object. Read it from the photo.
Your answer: 3:34
